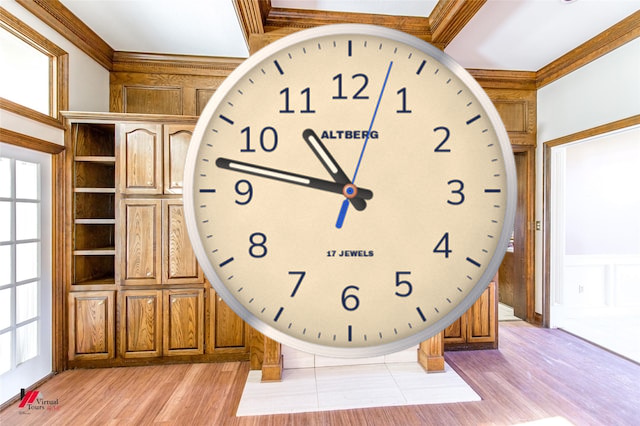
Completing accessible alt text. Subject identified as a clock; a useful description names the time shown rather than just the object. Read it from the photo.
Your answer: 10:47:03
